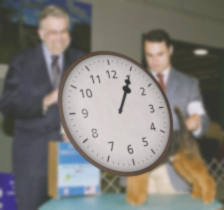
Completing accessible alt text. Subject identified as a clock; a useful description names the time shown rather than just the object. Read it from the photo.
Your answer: 1:05
